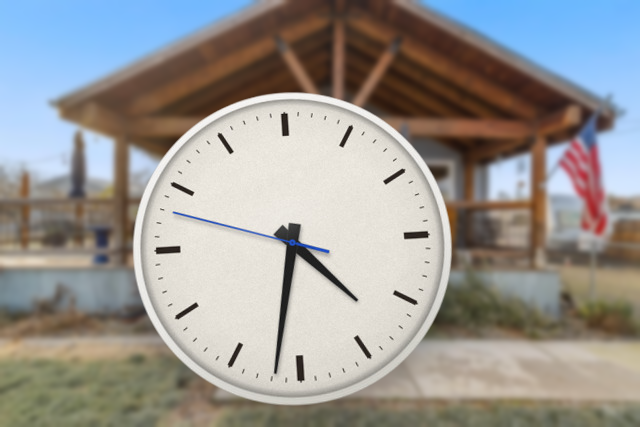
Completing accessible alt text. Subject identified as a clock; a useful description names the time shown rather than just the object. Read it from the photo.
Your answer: 4:31:48
